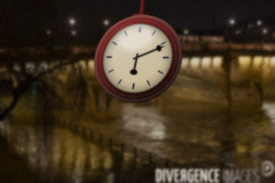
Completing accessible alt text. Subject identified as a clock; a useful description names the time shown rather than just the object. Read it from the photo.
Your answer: 6:11
